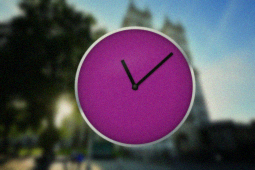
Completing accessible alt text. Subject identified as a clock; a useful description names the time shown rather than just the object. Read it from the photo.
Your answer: 11:08
